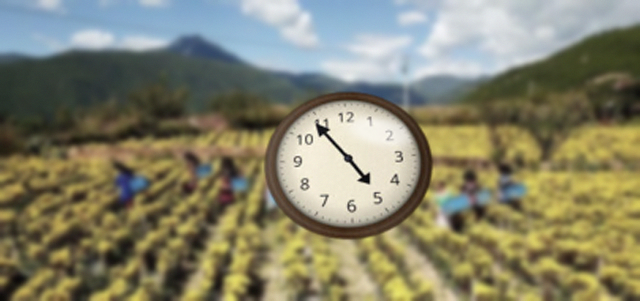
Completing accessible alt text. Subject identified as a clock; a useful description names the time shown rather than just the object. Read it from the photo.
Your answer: 4:54
